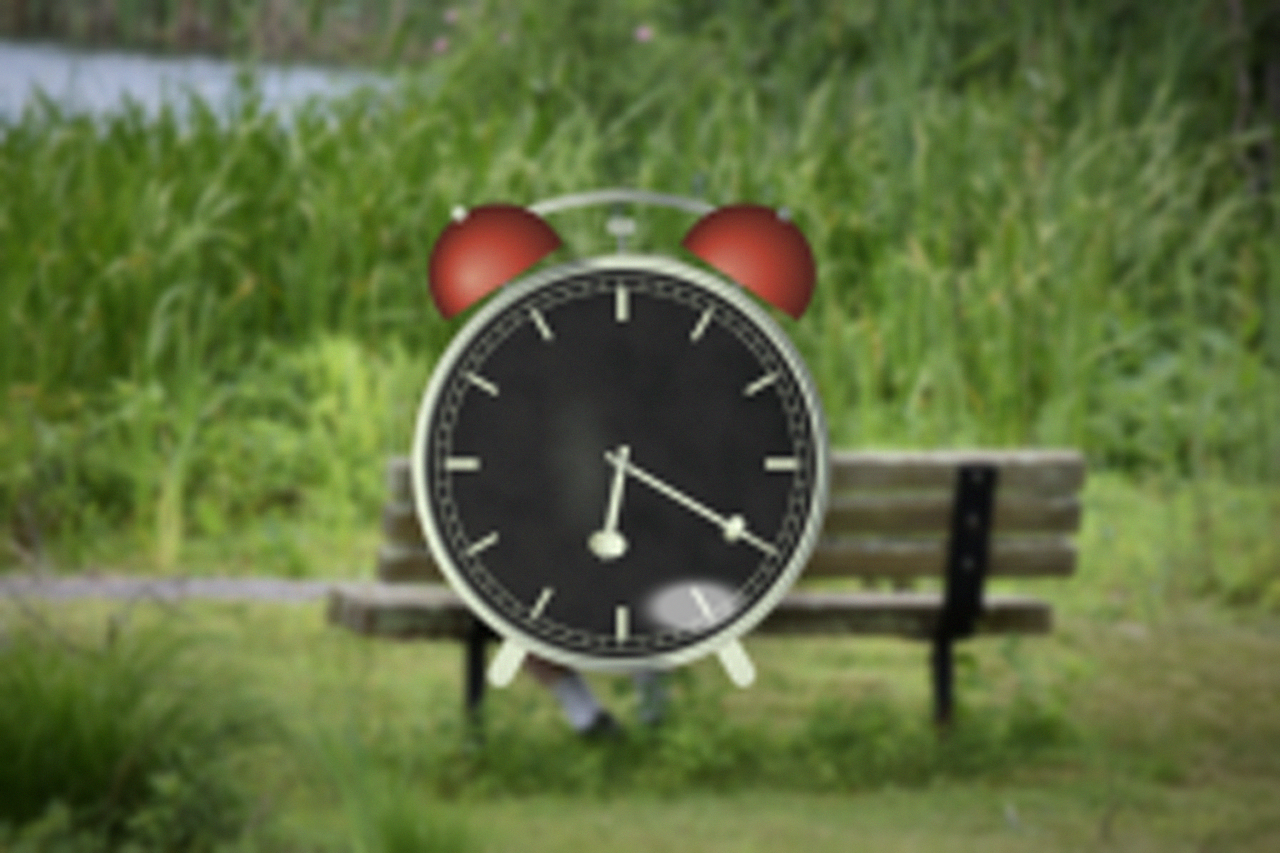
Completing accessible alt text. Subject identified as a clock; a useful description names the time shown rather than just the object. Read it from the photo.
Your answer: 6:20
